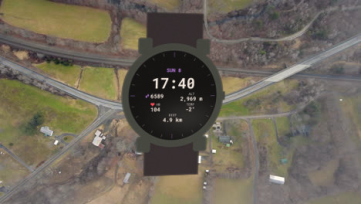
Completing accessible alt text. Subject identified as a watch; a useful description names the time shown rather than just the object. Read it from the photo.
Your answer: 17:40
